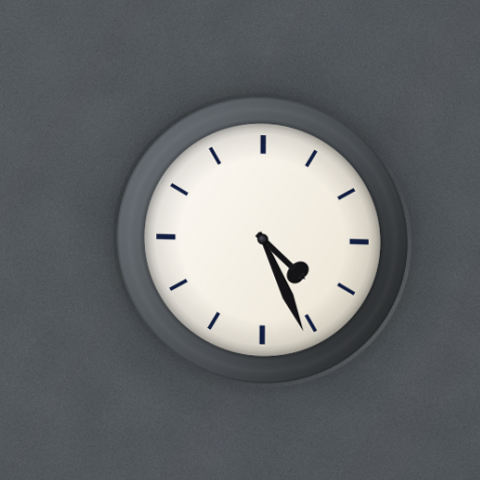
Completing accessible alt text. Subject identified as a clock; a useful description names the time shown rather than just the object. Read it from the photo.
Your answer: 4:26
